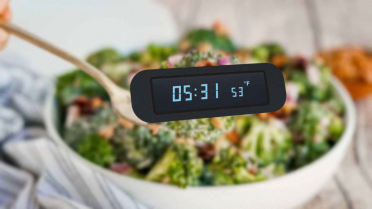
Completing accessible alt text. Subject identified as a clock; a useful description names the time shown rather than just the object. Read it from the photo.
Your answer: 5:31
